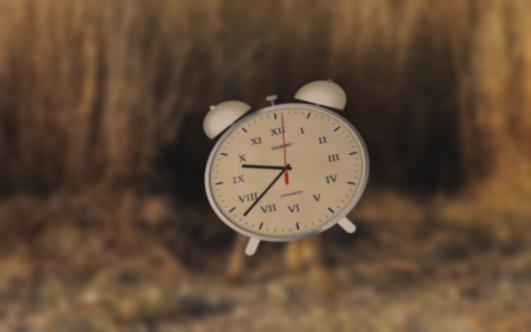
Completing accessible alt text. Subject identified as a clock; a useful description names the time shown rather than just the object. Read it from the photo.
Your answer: 9:38:01
